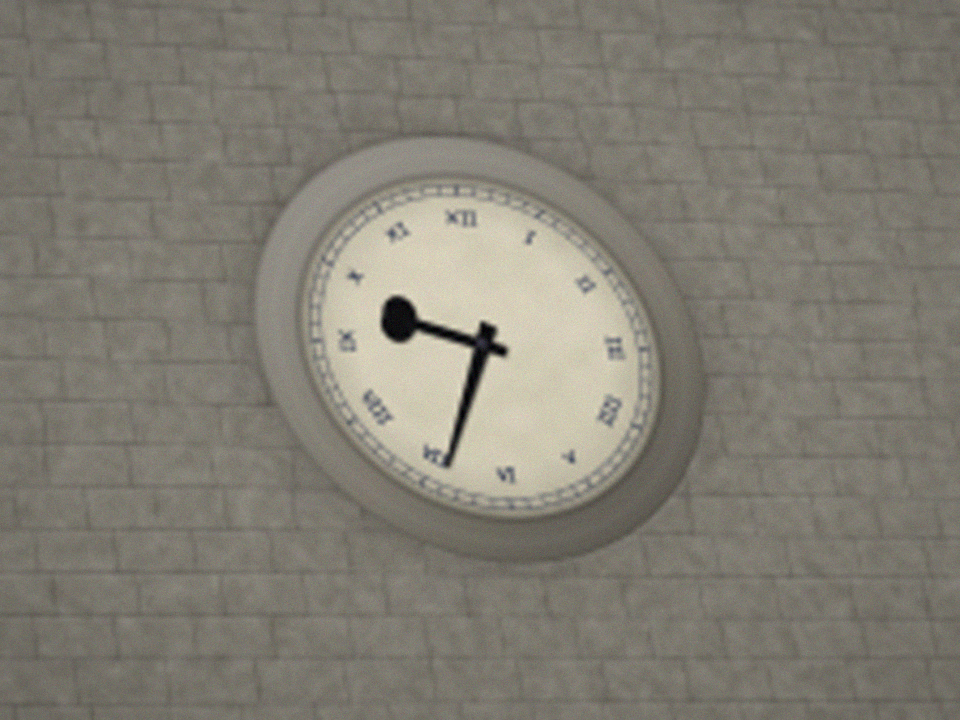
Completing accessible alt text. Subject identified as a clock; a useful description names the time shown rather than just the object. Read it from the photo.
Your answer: 9:34
